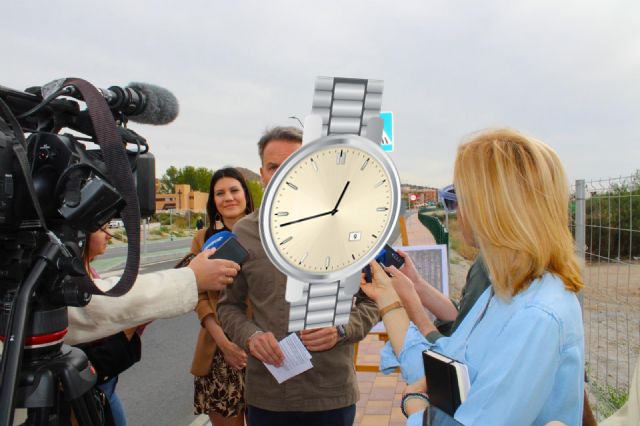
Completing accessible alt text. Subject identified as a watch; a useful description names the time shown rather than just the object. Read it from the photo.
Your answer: 12:43
